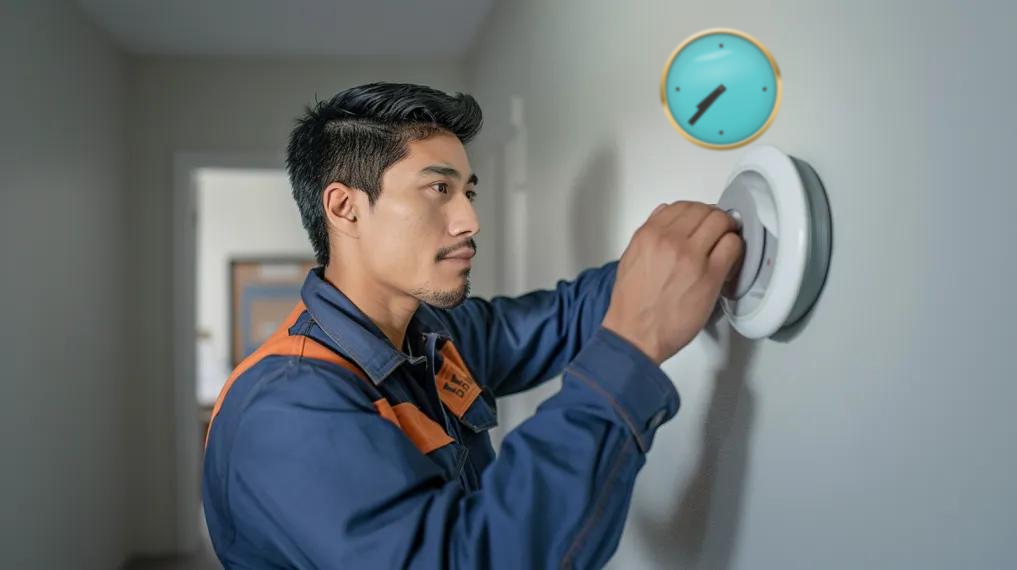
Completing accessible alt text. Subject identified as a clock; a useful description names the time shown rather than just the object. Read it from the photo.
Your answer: 7:37
